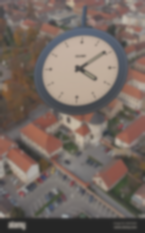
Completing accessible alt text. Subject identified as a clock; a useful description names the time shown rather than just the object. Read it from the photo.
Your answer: 4:09
